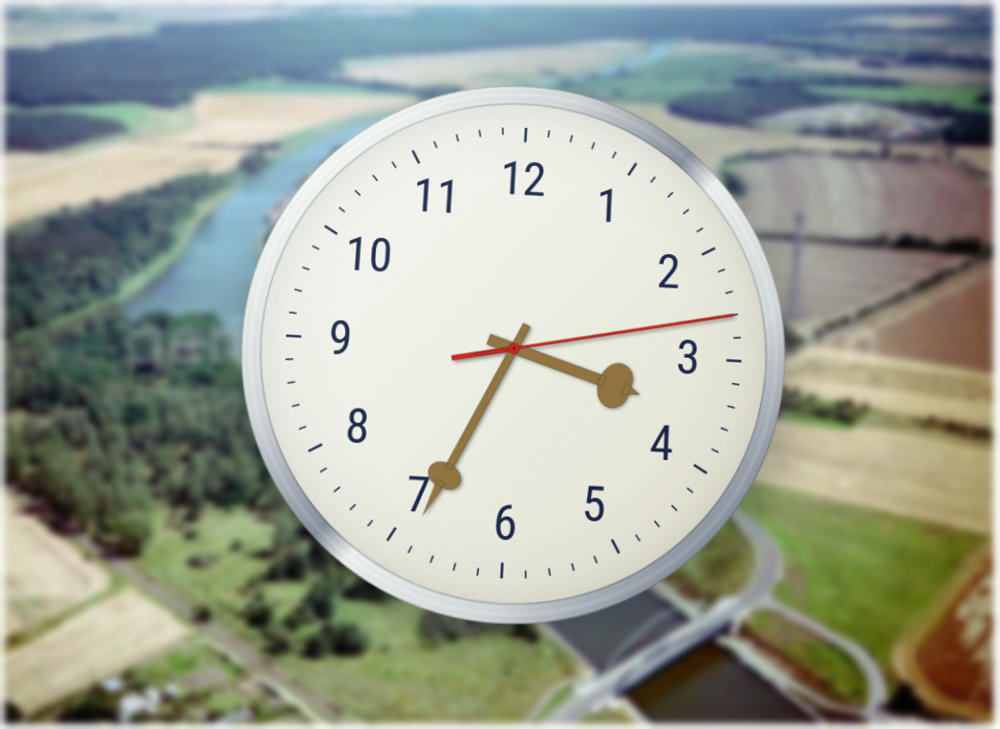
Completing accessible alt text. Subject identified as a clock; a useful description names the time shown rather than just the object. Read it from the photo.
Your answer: 3:34:13
